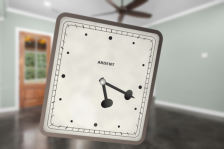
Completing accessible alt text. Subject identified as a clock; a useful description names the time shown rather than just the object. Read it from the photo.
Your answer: 5:18
